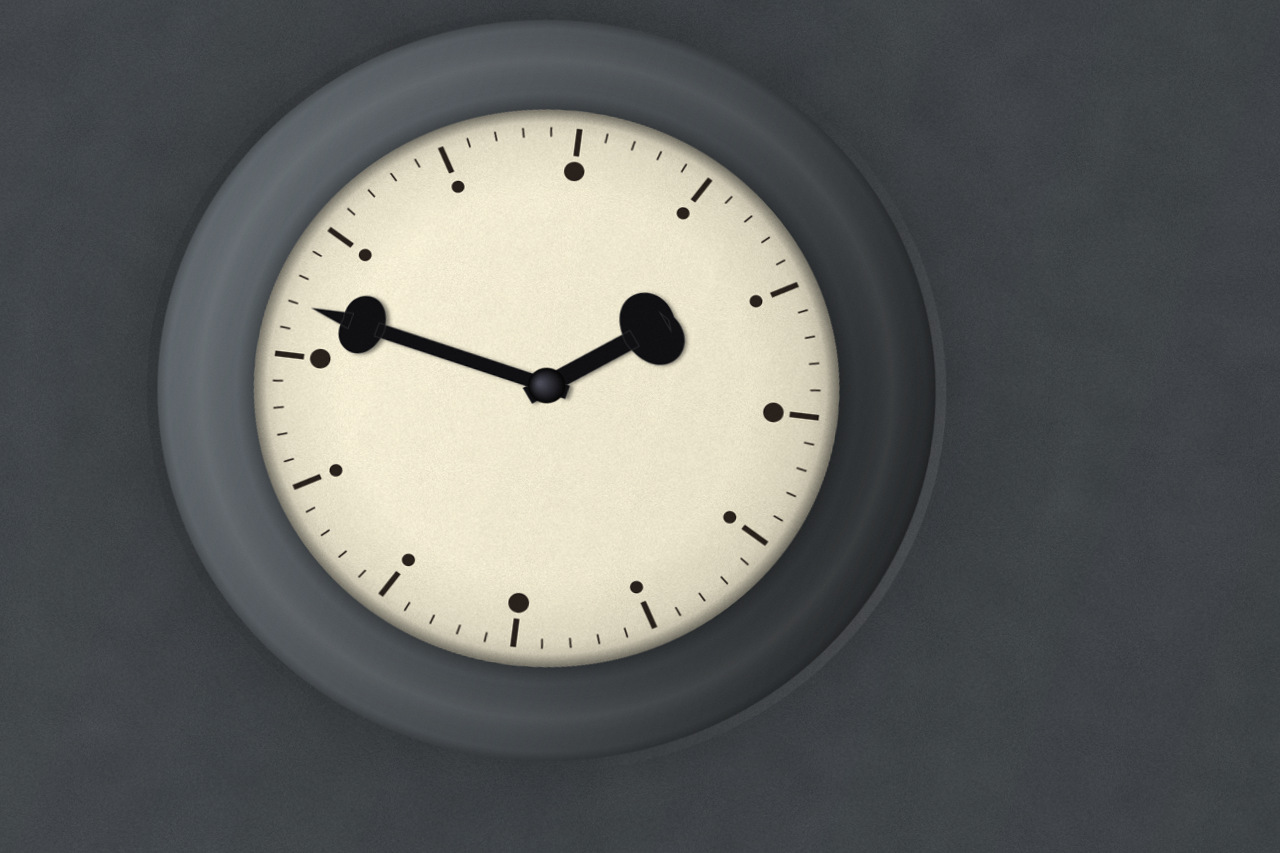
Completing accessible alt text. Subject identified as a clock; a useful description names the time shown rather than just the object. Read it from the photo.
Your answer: 1:47
